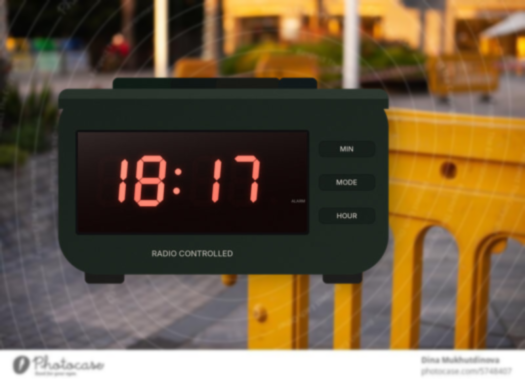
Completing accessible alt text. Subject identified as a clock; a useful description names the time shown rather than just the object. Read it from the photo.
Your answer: 18:17
